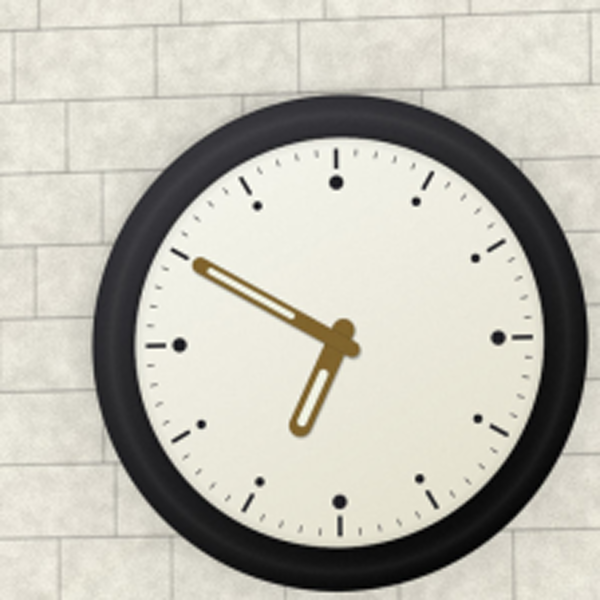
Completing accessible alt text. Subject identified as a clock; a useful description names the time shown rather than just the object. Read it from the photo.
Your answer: 6:50
